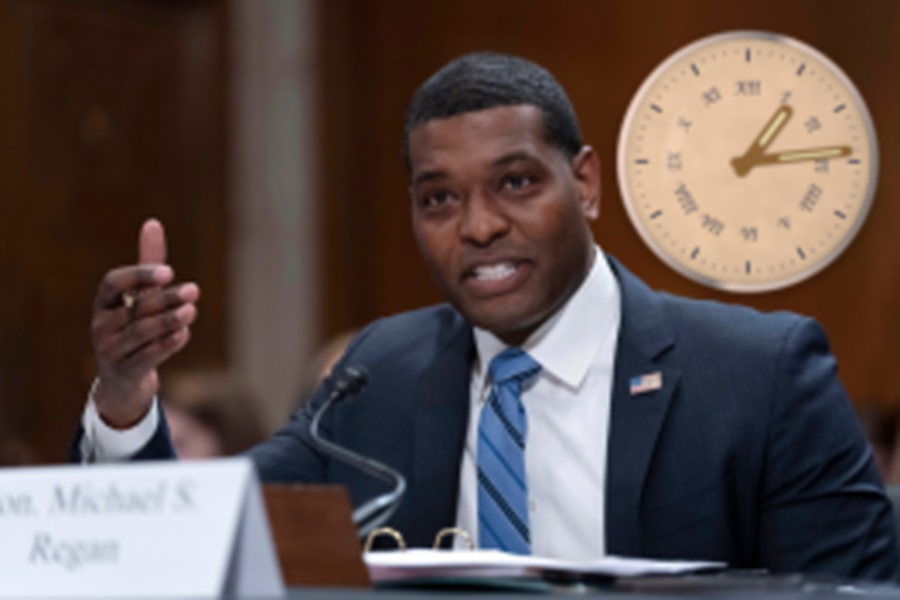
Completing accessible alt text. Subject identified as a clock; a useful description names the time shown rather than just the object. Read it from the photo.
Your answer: 1:14
